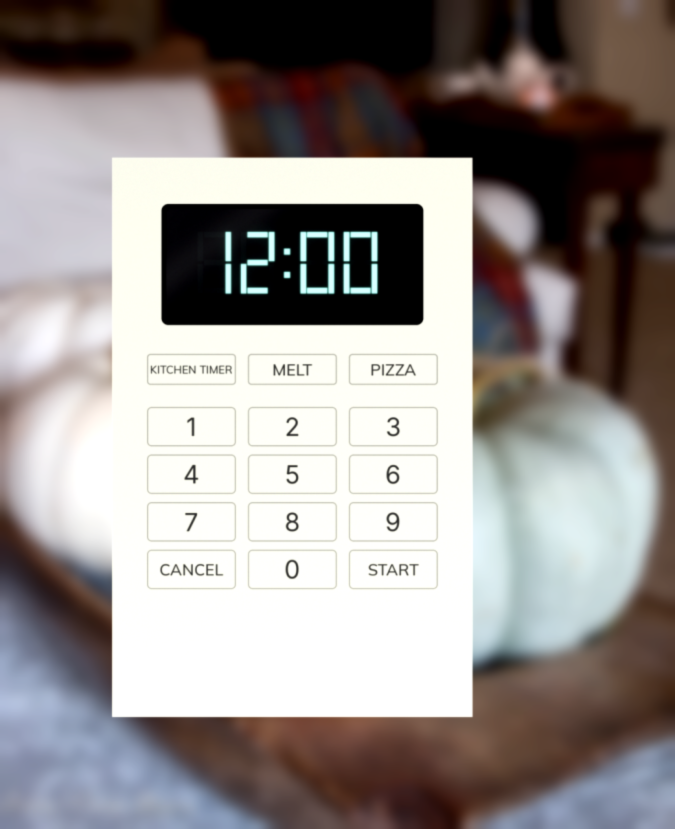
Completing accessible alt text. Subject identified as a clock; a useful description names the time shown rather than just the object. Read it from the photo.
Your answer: 12:00
